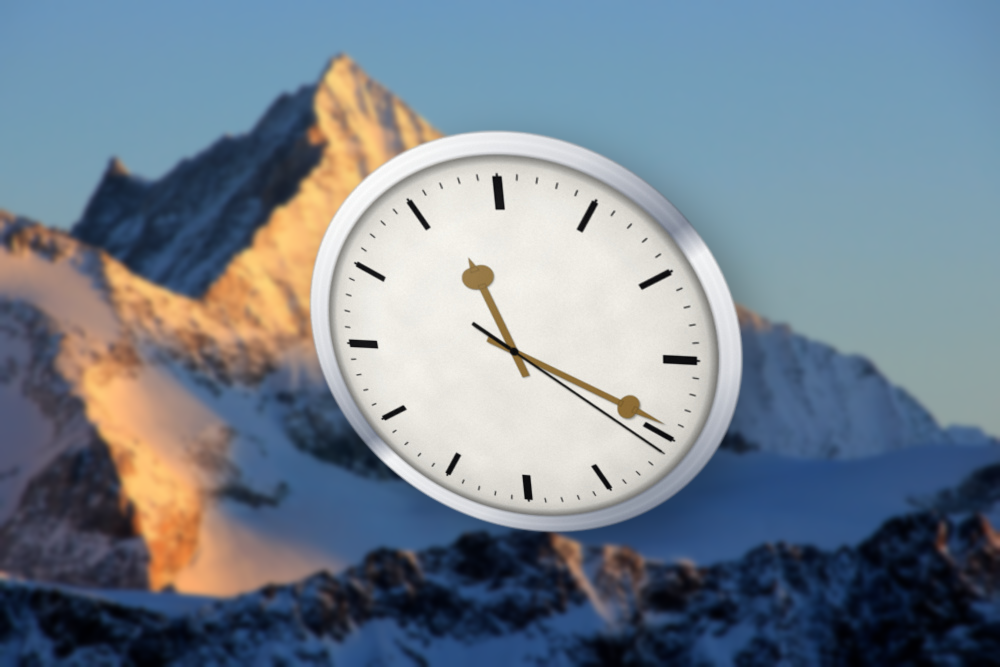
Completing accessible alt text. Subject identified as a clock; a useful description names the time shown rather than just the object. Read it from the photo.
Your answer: 11:19:21
